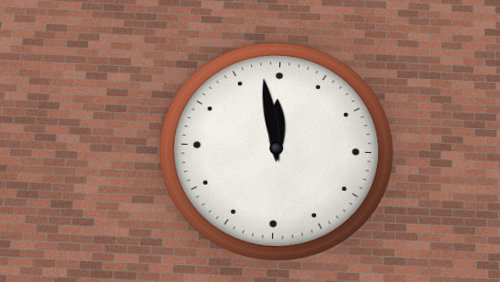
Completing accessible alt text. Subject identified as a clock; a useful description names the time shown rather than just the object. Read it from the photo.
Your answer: 11:58
